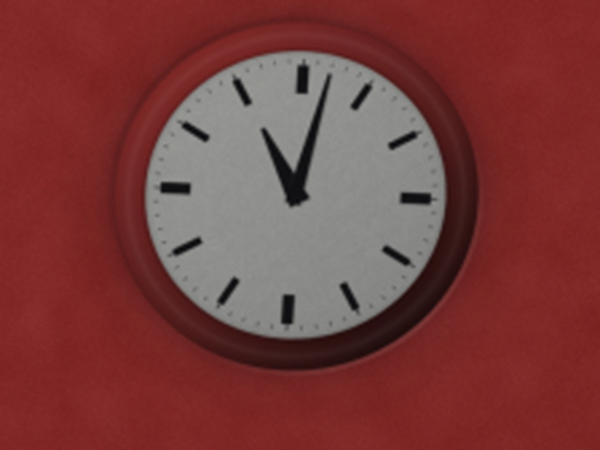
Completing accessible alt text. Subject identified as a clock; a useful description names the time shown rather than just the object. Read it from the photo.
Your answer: 11:02
